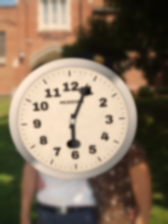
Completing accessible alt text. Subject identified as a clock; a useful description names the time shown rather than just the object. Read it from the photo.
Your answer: 6:04
